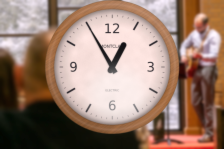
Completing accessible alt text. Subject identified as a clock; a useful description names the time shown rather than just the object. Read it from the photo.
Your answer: 12:55
